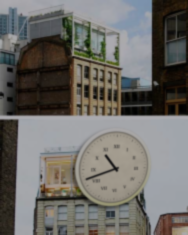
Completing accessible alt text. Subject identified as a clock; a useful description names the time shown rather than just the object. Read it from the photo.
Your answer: 10:42
